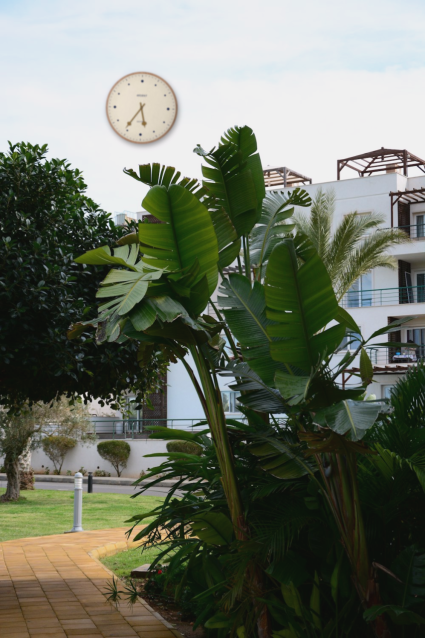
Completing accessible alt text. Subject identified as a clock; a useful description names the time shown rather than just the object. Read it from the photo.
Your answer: 5:36
